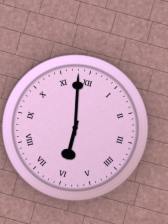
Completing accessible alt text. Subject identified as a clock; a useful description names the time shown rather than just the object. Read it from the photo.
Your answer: 5:58
